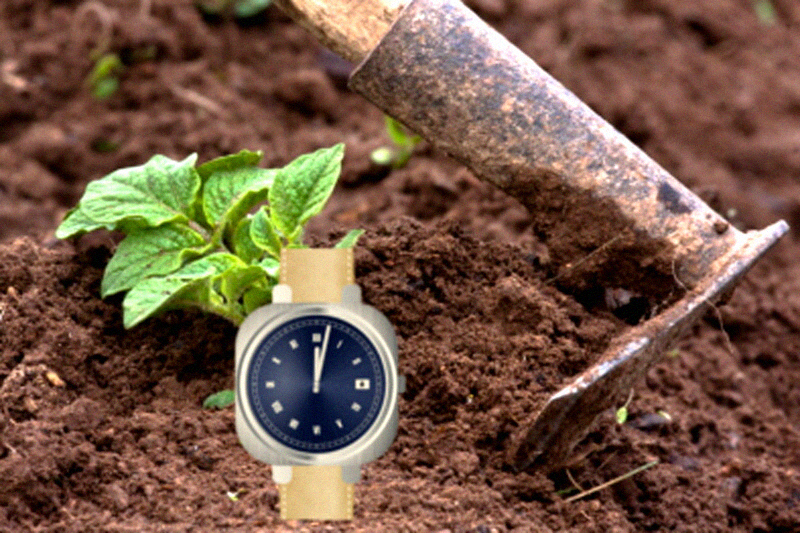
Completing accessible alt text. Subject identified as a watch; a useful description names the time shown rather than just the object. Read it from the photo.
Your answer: 12:02
